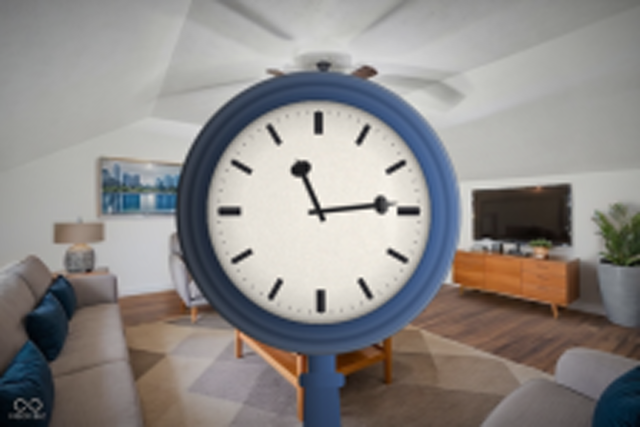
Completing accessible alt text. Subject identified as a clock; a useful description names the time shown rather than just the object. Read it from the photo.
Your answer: 11:14
